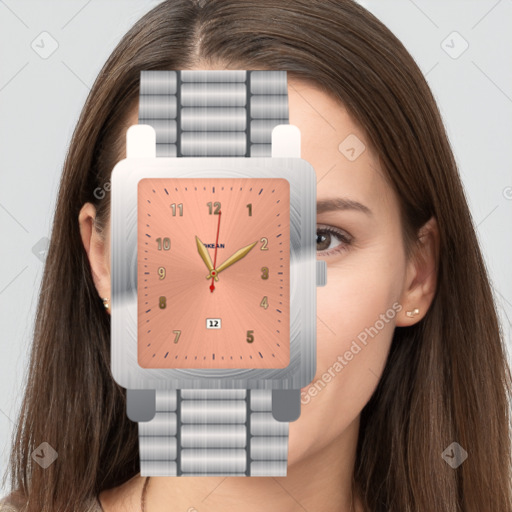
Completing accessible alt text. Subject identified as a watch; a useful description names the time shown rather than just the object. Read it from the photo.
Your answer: 11:09:01
